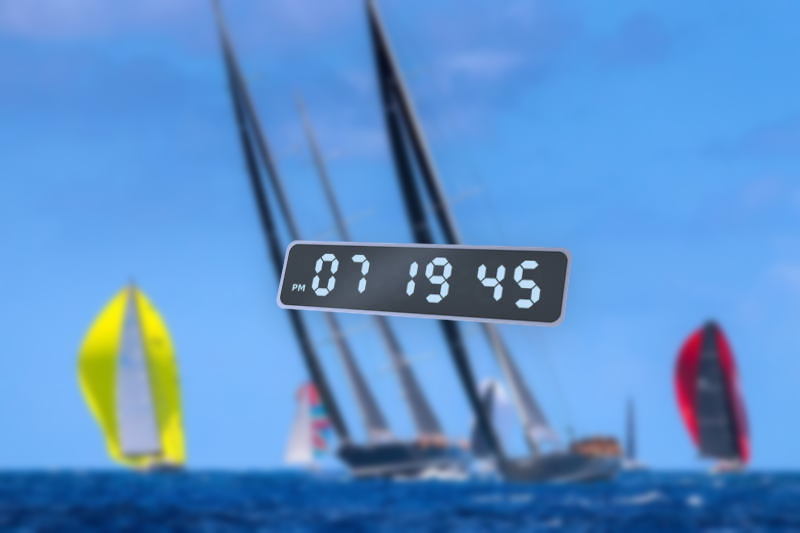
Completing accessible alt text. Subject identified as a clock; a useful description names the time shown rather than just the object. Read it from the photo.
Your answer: 7:19:45
